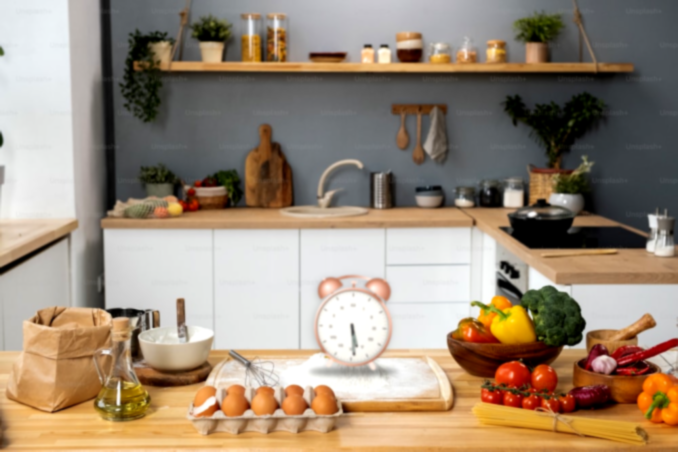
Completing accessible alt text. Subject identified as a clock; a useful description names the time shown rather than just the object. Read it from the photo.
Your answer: 5:29
